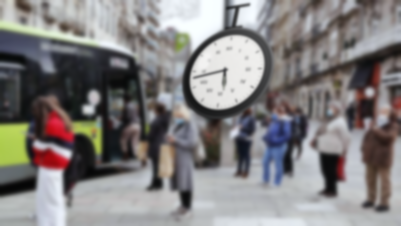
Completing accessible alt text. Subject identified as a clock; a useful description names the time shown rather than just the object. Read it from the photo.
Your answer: 5:43
